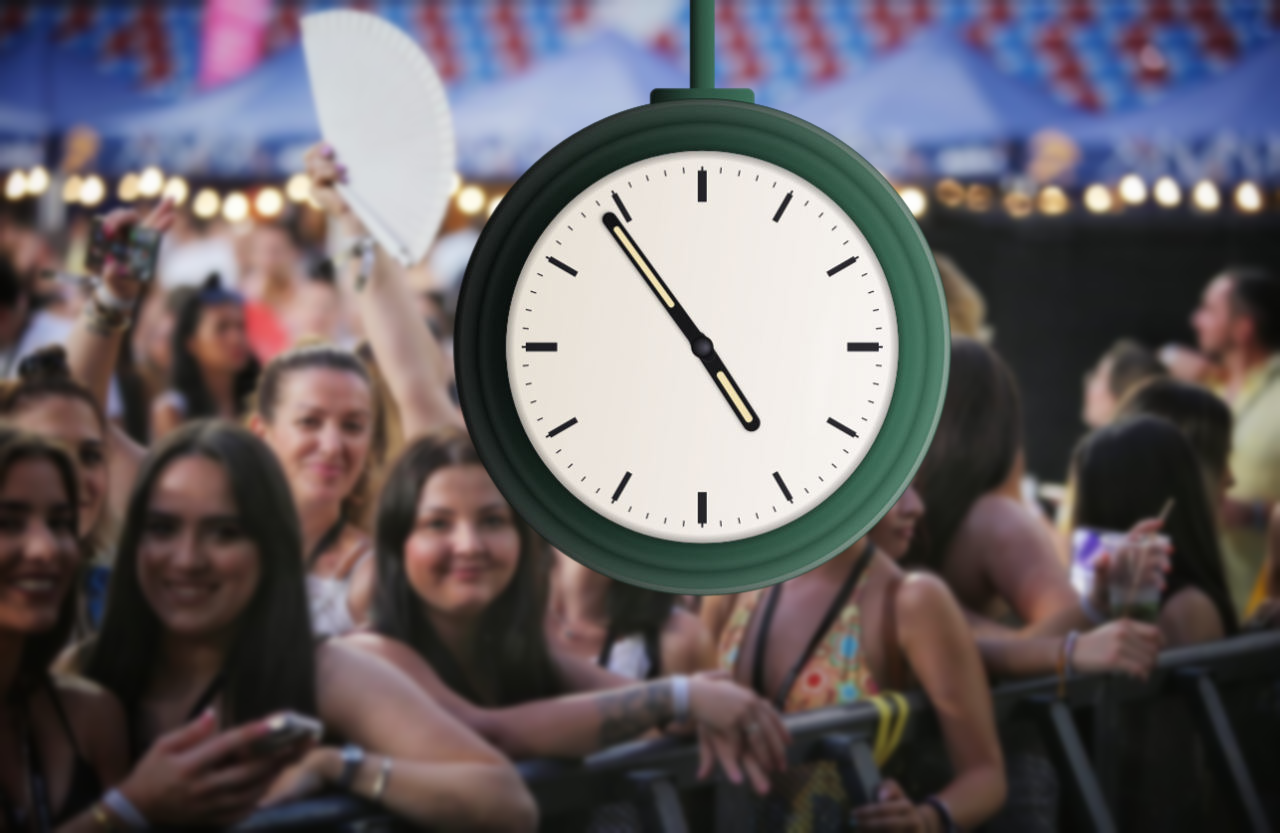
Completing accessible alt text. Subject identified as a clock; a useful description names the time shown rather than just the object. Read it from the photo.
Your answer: 4:54
